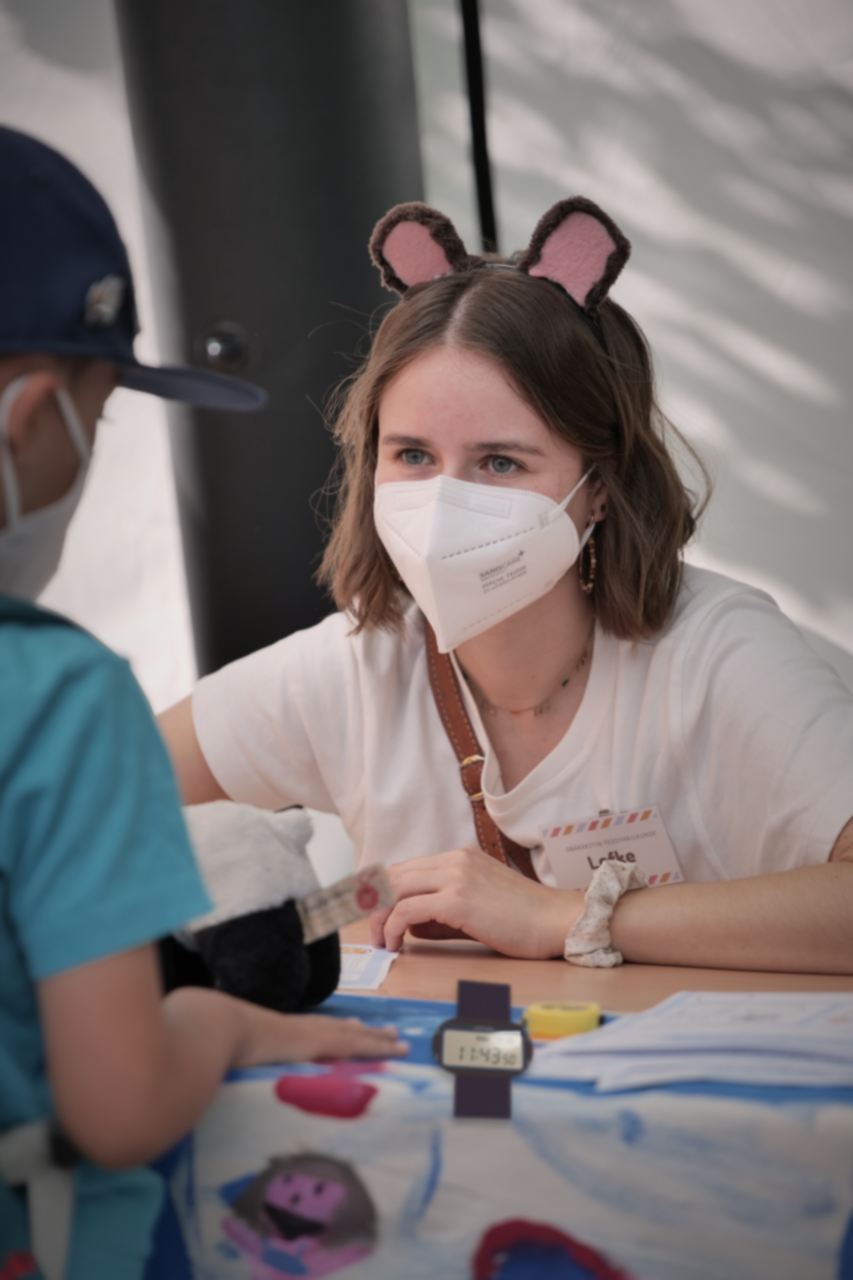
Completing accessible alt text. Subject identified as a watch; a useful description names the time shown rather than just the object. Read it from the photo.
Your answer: 11:43
